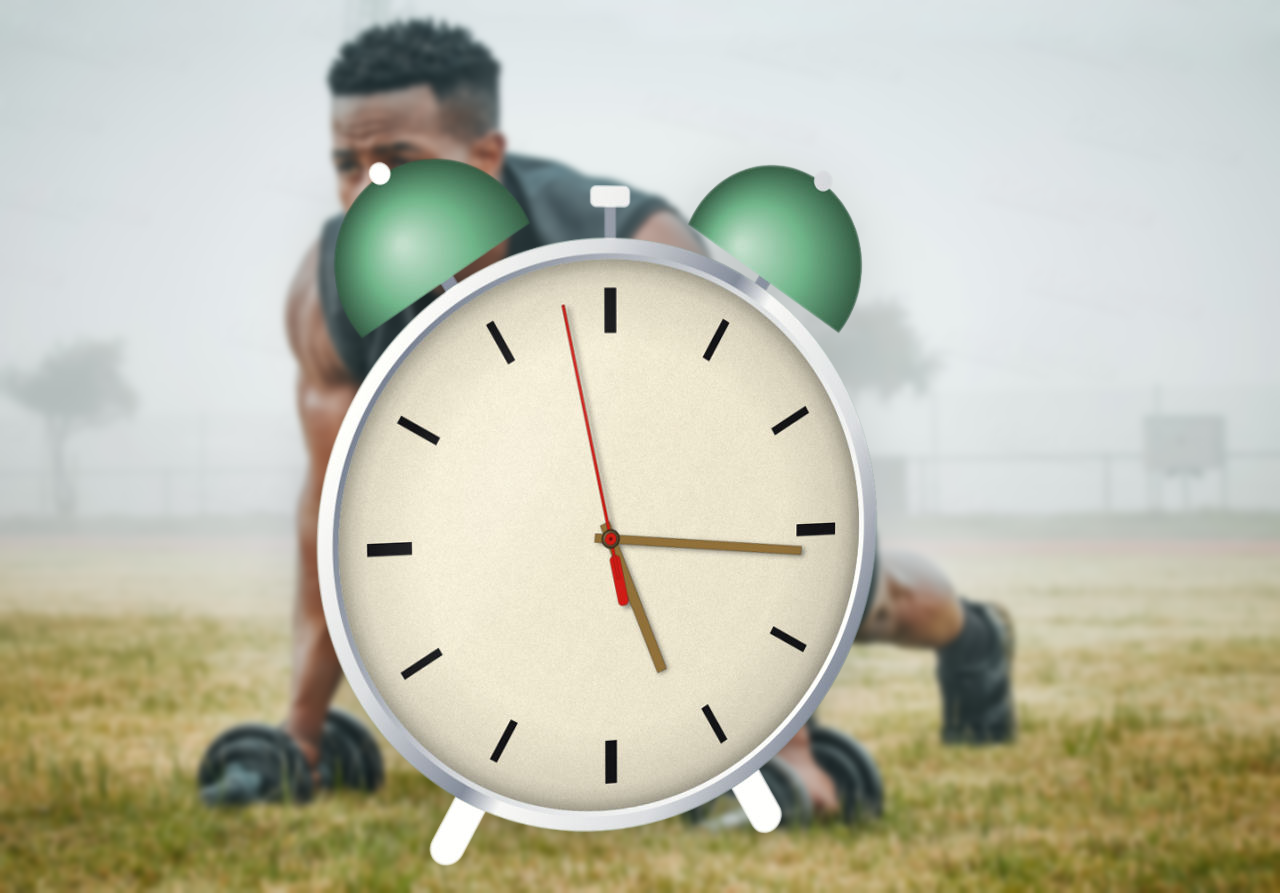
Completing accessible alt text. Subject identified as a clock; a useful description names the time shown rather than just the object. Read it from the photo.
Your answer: 5:15:58
